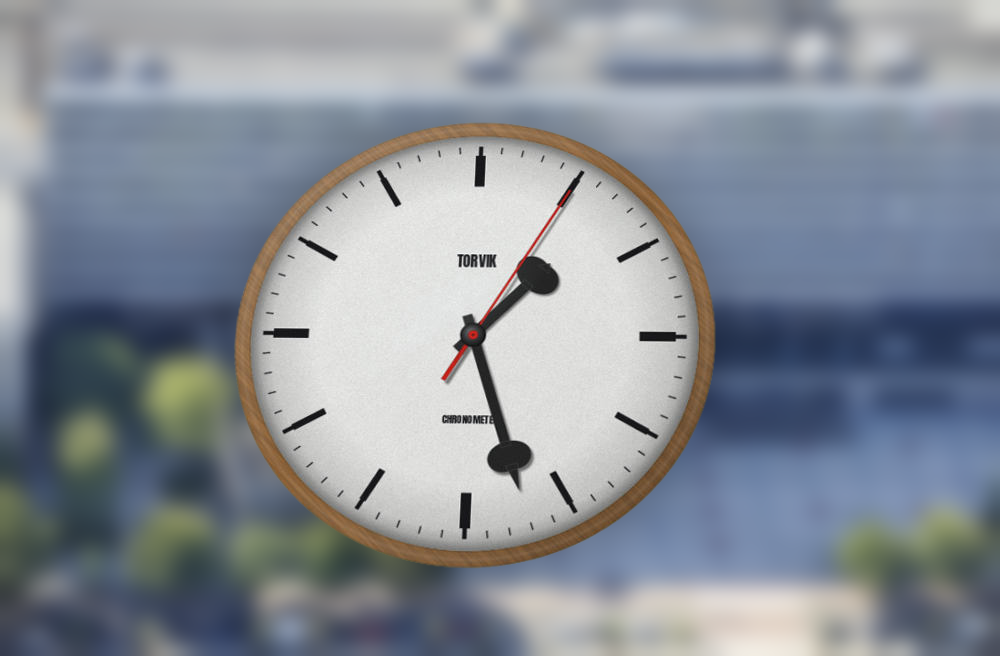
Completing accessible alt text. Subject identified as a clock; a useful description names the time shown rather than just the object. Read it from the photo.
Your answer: 1:27:05
